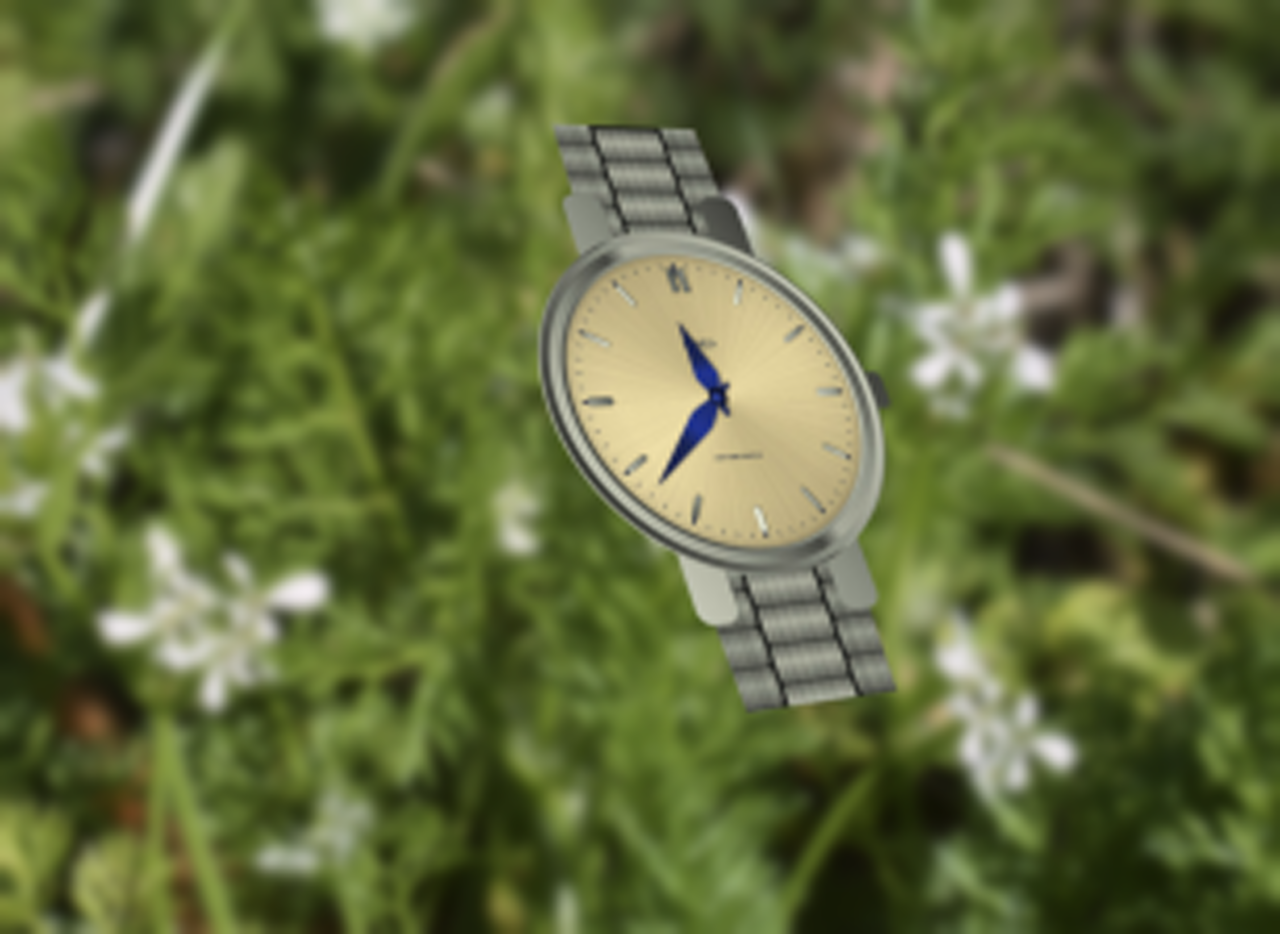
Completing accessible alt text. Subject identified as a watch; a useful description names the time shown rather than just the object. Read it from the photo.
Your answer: 11:38
